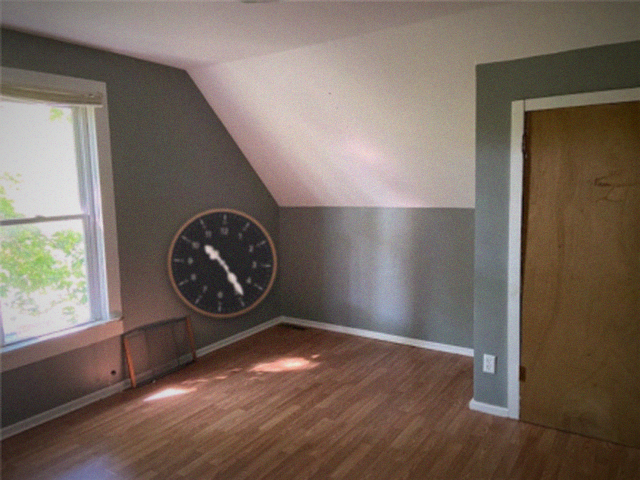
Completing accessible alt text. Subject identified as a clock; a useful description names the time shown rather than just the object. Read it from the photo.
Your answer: 10:24
